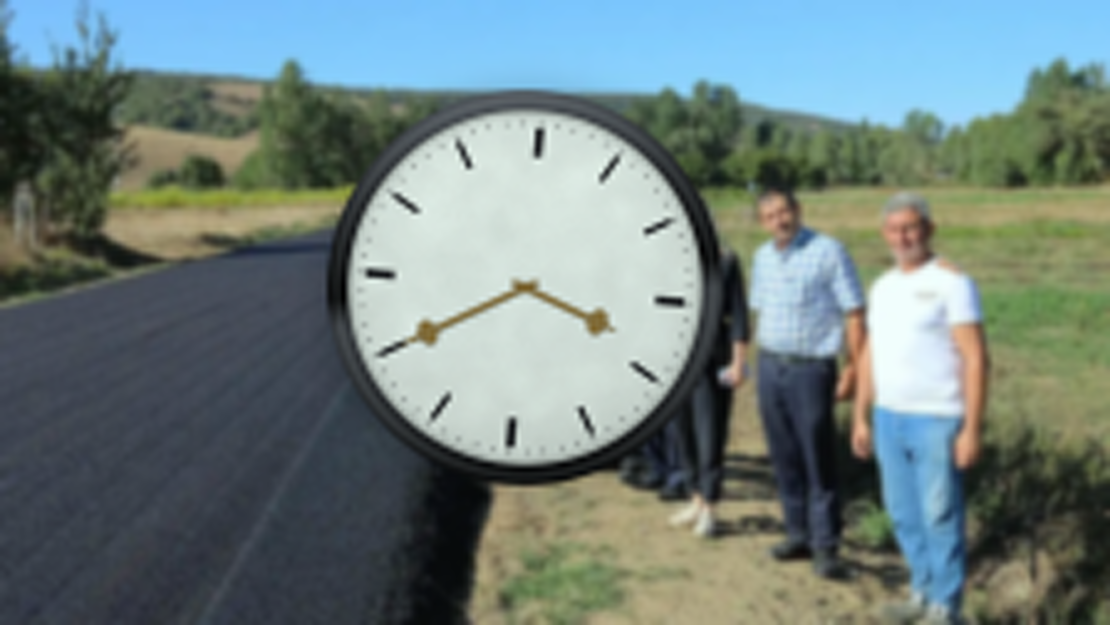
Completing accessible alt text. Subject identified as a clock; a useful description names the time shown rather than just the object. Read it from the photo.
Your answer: 3:40
